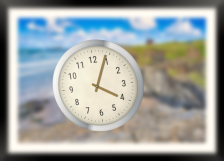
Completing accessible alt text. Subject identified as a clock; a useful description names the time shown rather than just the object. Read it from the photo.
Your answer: 4:04
